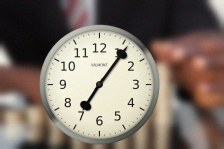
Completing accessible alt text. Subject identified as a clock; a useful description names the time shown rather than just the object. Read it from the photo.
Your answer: 7:06
